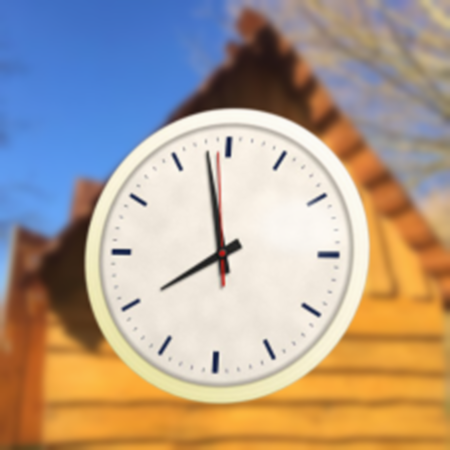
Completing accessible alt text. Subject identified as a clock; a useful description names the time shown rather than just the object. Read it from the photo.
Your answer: 7:57:59
